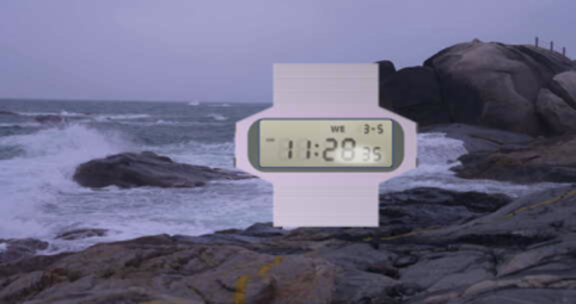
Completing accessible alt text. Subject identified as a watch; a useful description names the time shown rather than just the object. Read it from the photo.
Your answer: 11:28:35
